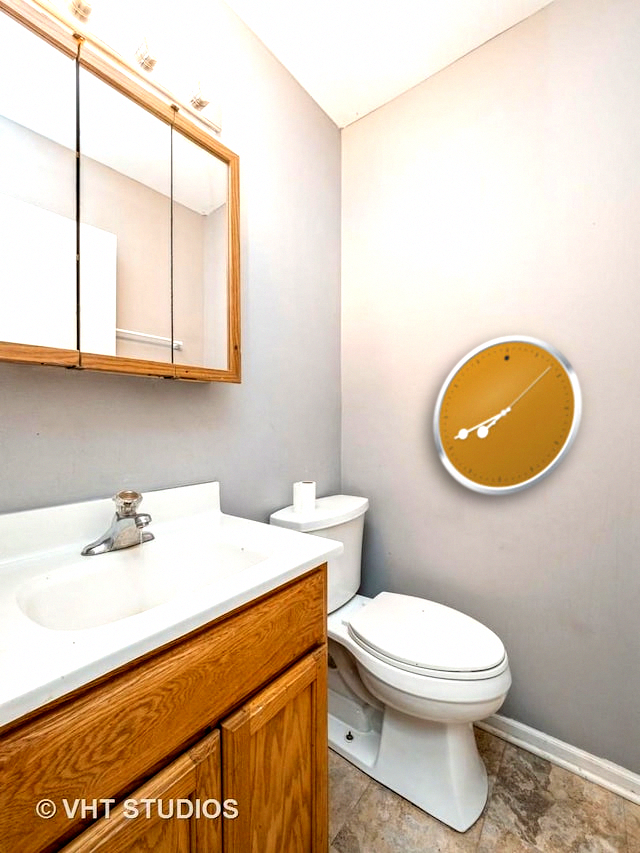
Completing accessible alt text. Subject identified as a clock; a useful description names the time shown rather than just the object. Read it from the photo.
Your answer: 7:41:08
